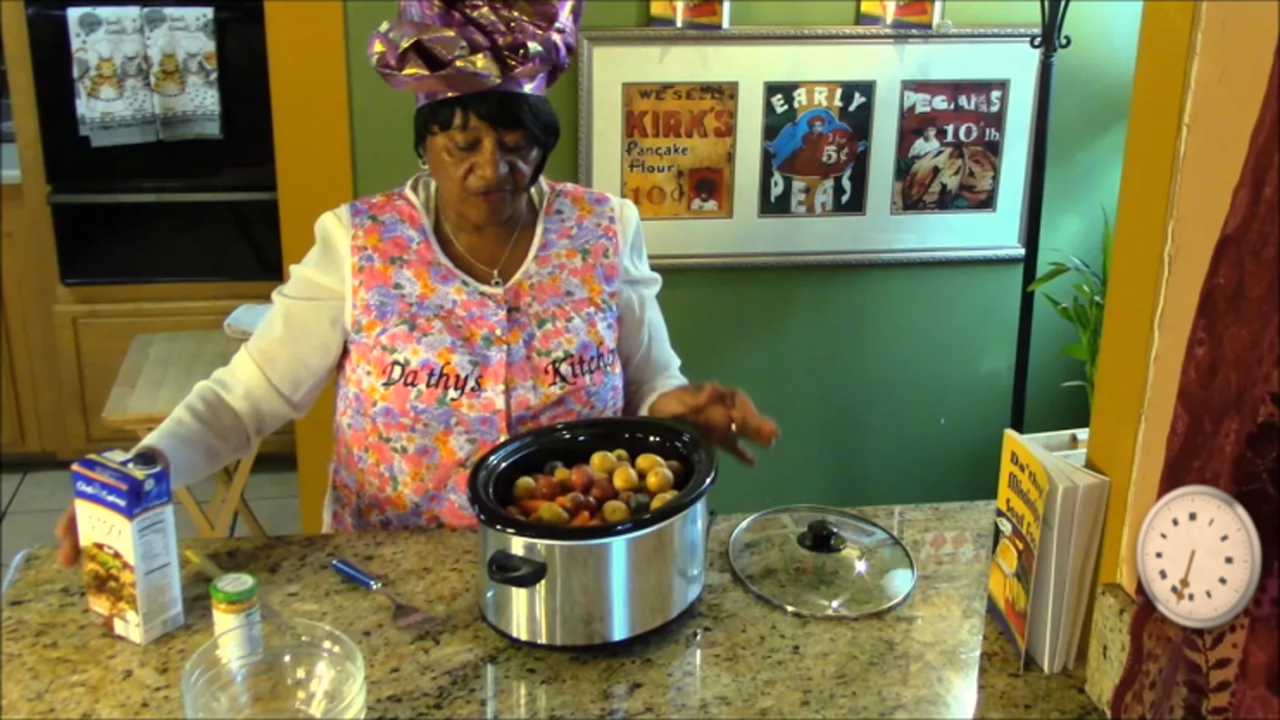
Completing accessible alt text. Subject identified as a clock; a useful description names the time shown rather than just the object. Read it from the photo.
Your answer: 6:33
